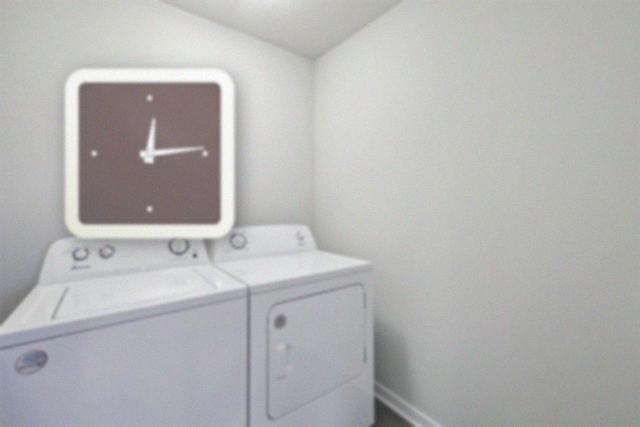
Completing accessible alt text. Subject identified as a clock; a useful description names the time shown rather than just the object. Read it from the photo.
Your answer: 12:14
